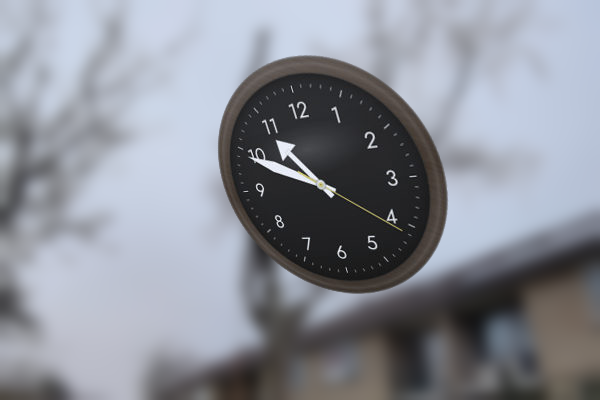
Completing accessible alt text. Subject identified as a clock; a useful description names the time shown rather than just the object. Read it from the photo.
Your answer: 10:49:21
